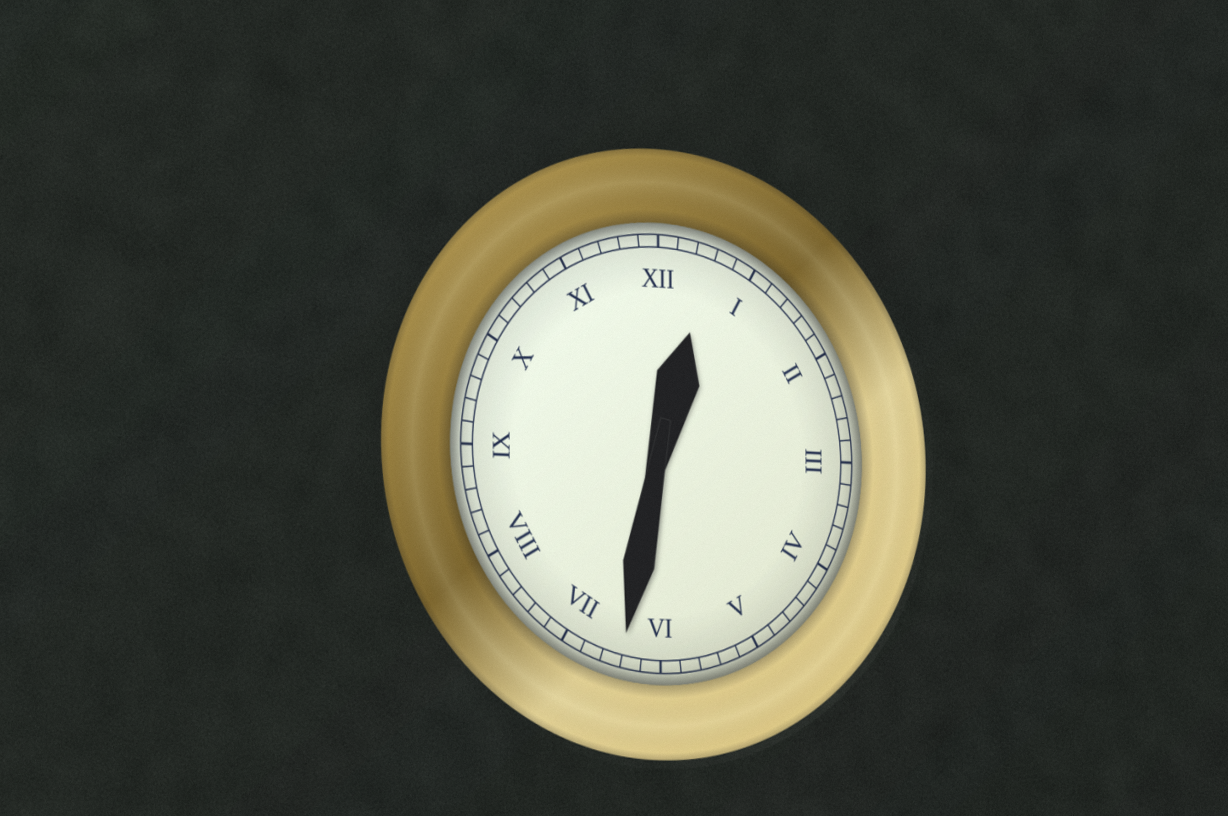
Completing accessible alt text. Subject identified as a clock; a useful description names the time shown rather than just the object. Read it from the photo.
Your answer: 12:32
